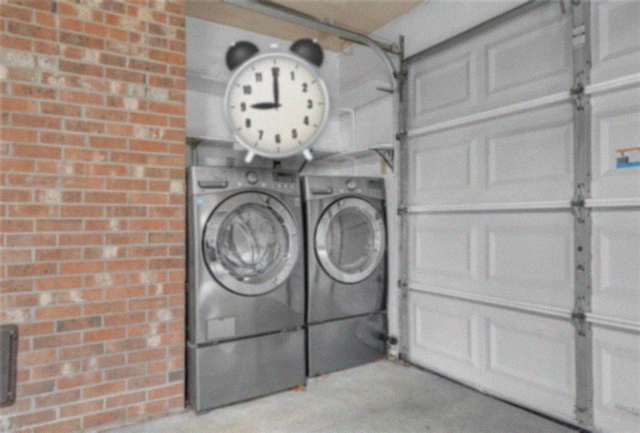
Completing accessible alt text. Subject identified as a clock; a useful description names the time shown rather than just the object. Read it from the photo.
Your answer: 9:00
